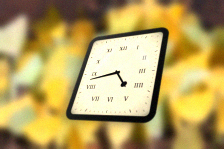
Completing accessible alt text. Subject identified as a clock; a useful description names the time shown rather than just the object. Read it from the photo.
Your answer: 4:43
